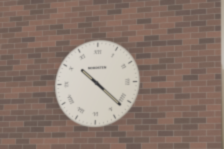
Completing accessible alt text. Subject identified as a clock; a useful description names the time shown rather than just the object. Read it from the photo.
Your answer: 10:22
